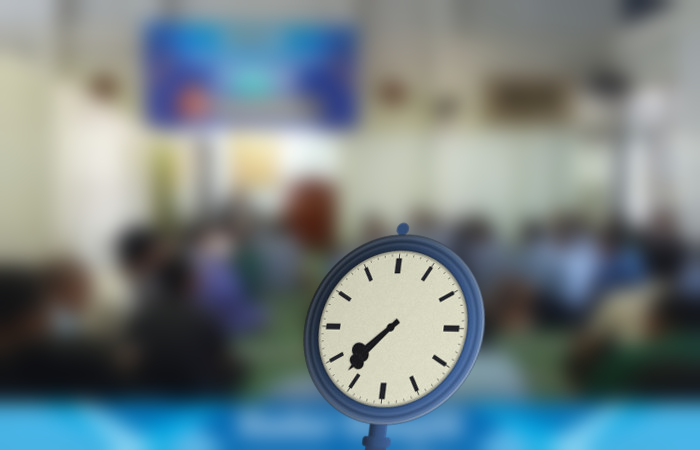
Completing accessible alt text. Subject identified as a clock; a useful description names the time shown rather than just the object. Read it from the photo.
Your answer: 7:37
